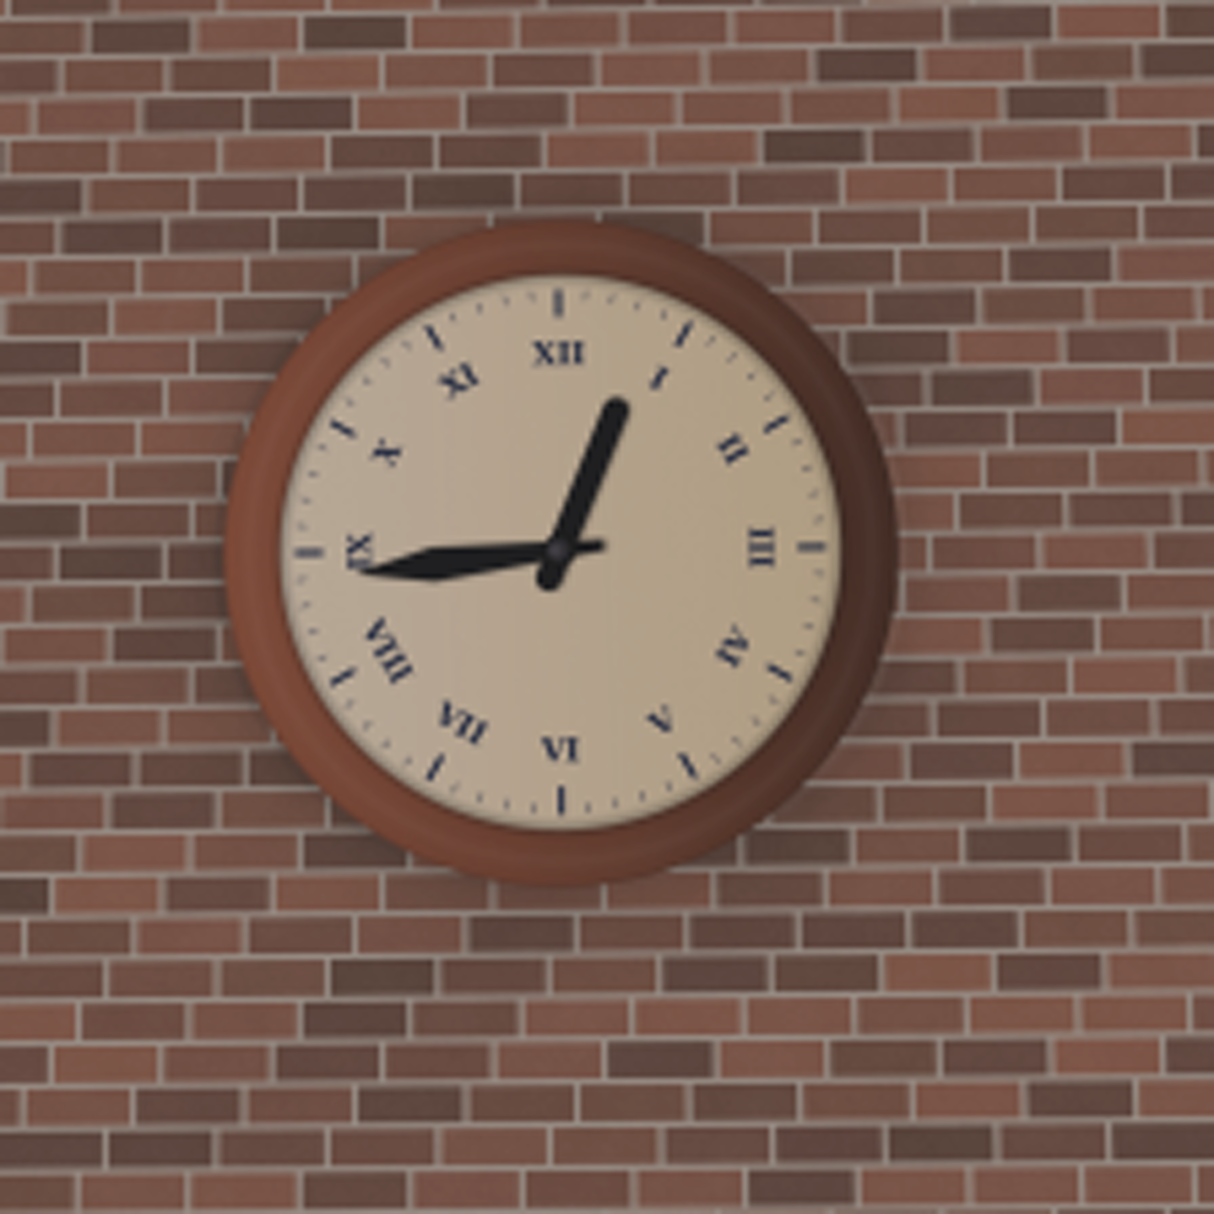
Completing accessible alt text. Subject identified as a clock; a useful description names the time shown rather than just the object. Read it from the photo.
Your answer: 12:44
